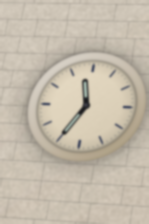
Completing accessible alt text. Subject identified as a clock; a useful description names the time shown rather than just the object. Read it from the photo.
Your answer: 11:35
